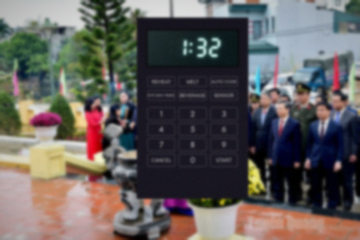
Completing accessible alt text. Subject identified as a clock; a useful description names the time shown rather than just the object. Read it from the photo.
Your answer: 1:32
